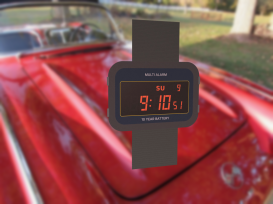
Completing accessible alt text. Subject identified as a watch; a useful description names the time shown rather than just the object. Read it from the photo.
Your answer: 9:10:51
